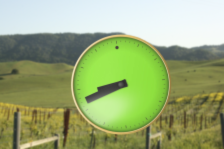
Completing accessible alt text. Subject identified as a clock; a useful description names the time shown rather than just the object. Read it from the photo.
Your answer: 8:42
